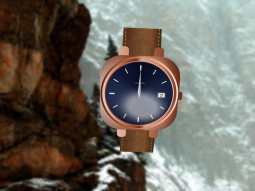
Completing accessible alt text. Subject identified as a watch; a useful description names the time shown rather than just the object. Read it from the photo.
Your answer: 12:00
